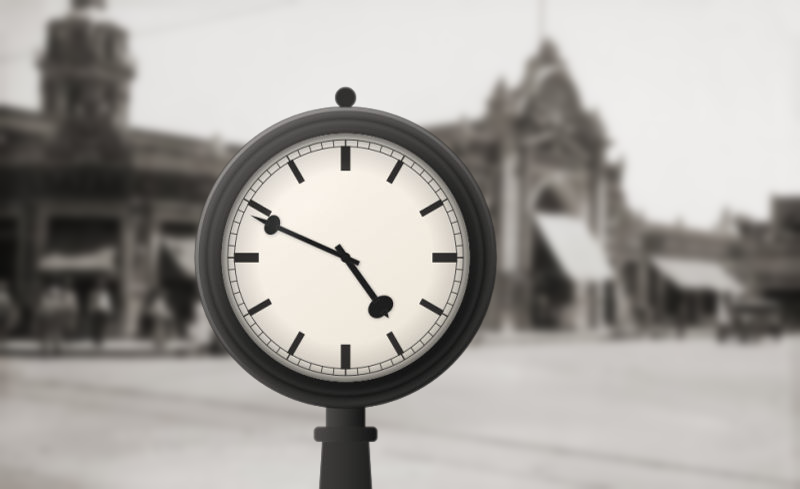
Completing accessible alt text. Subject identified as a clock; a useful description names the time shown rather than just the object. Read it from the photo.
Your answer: 4:49
